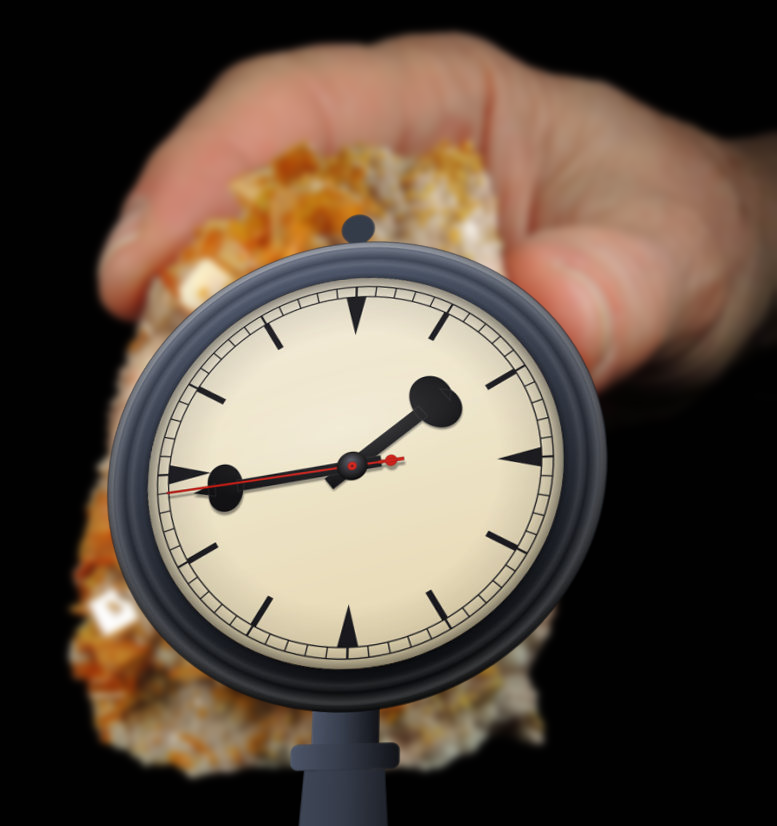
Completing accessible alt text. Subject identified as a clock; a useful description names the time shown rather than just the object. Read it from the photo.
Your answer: 1:43:44
